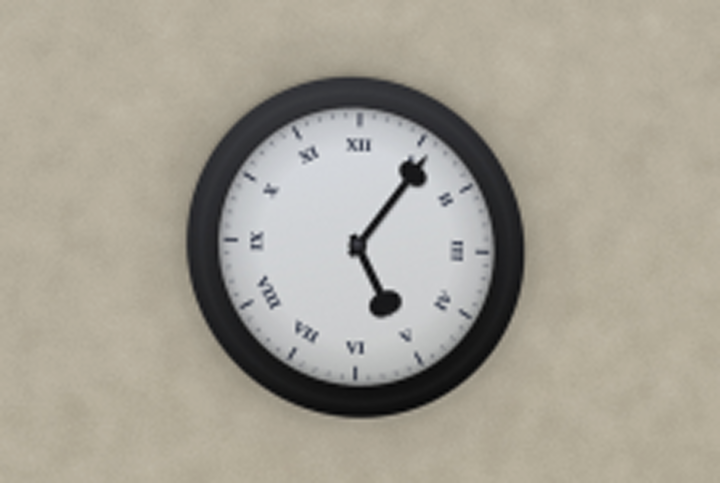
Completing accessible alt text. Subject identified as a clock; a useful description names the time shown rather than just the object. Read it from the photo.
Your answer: 5:06
